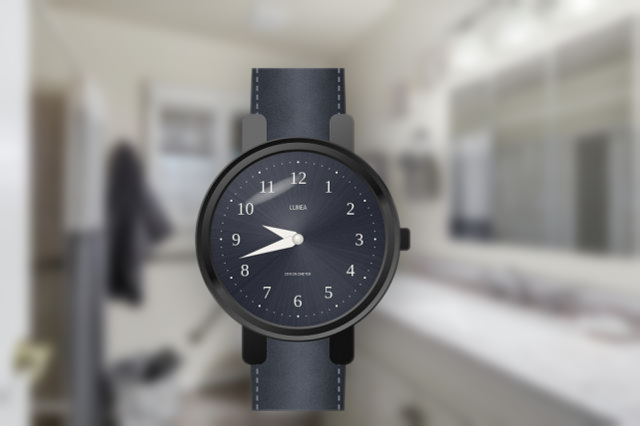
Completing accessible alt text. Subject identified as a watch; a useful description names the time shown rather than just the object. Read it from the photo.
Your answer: 9:42
